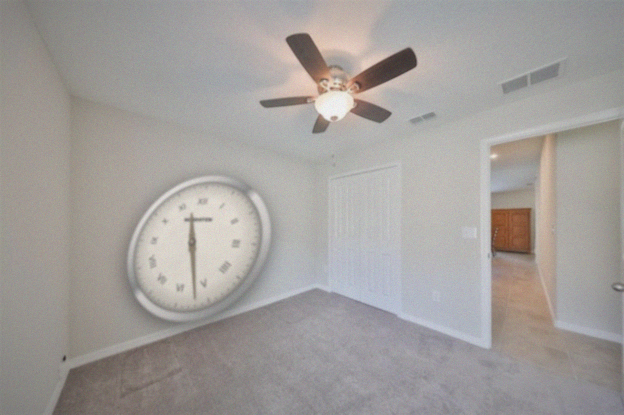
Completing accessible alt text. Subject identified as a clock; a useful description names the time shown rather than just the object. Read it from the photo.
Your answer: 11:27
